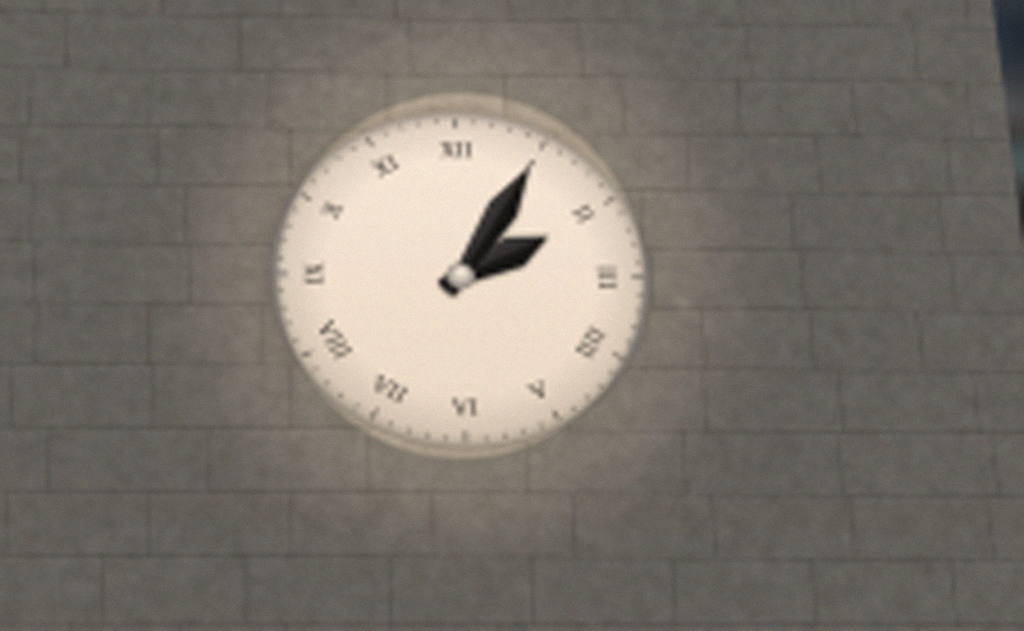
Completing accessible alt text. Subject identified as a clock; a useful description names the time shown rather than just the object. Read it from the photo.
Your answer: 2:05
